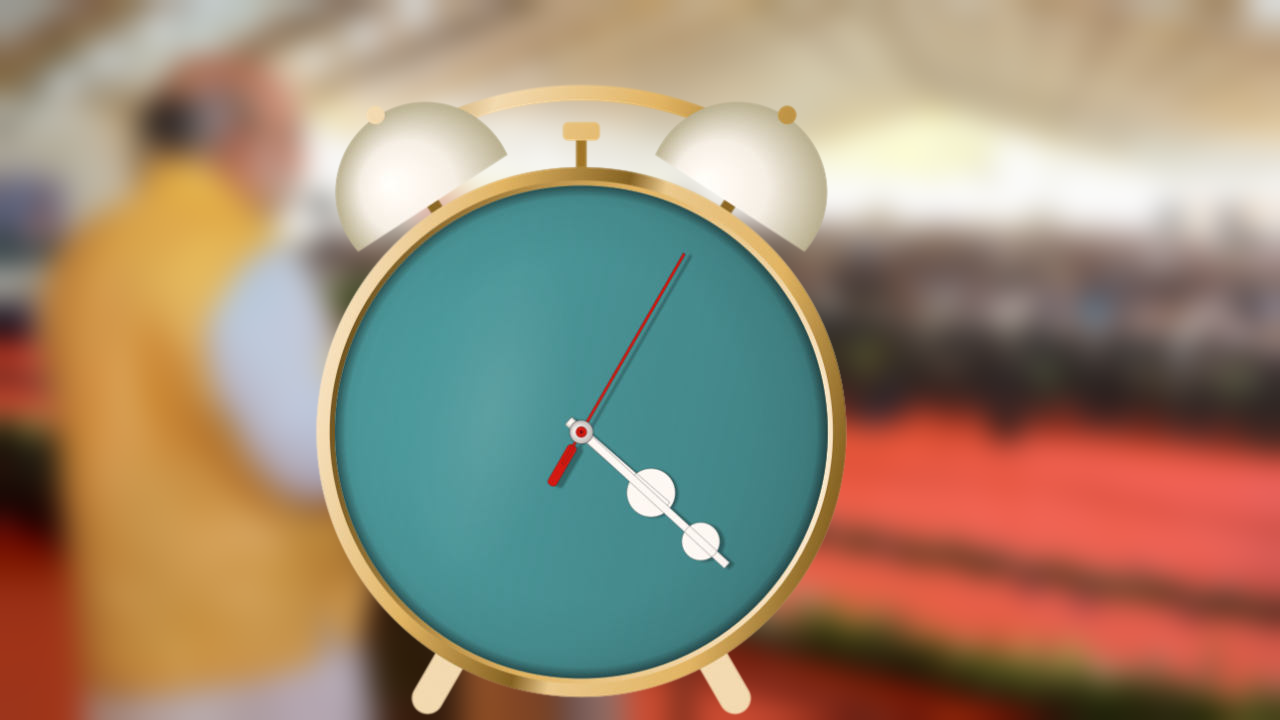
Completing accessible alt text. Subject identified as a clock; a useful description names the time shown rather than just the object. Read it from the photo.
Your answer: 4:22:05
